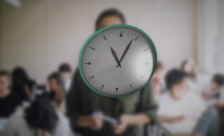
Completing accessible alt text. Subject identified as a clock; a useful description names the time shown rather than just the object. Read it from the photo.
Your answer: 11:04
